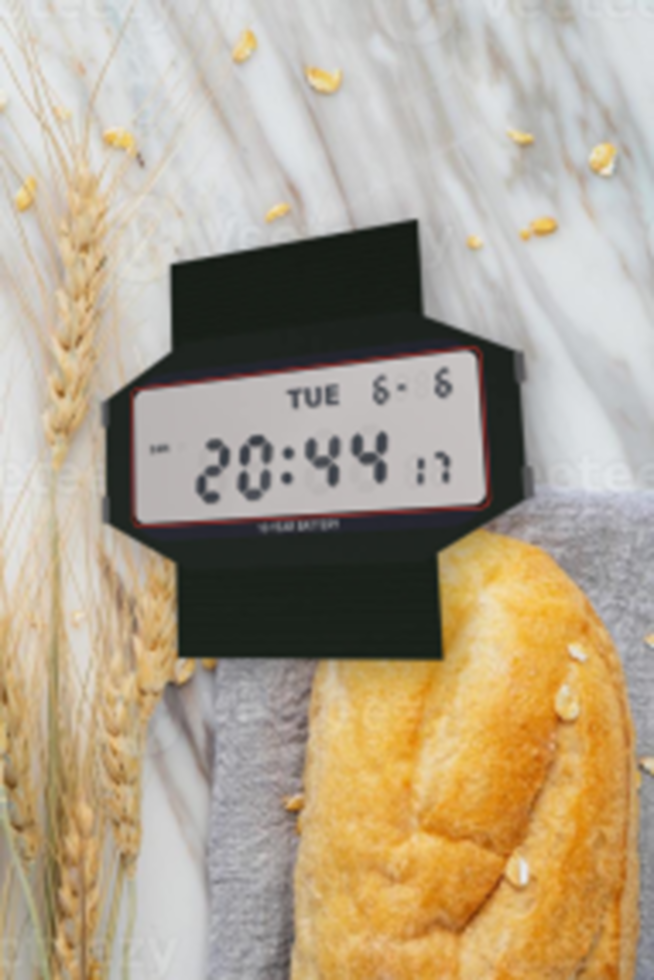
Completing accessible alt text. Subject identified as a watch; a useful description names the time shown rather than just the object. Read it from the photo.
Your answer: 20:44:17
